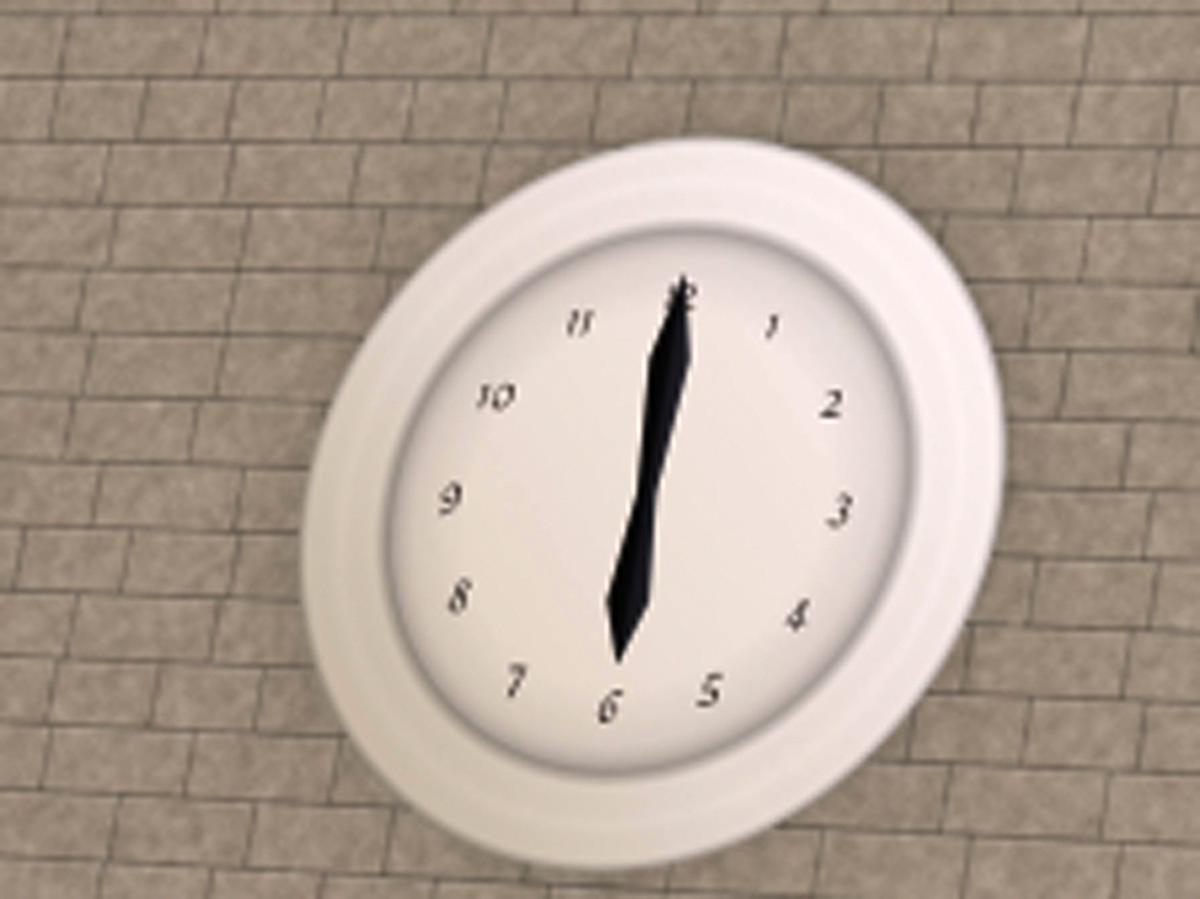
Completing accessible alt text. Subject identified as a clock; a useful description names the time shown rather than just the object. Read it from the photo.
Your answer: 6:00
